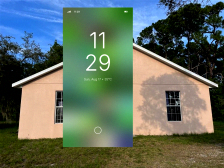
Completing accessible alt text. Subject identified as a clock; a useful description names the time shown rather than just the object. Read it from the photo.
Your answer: 11:29
